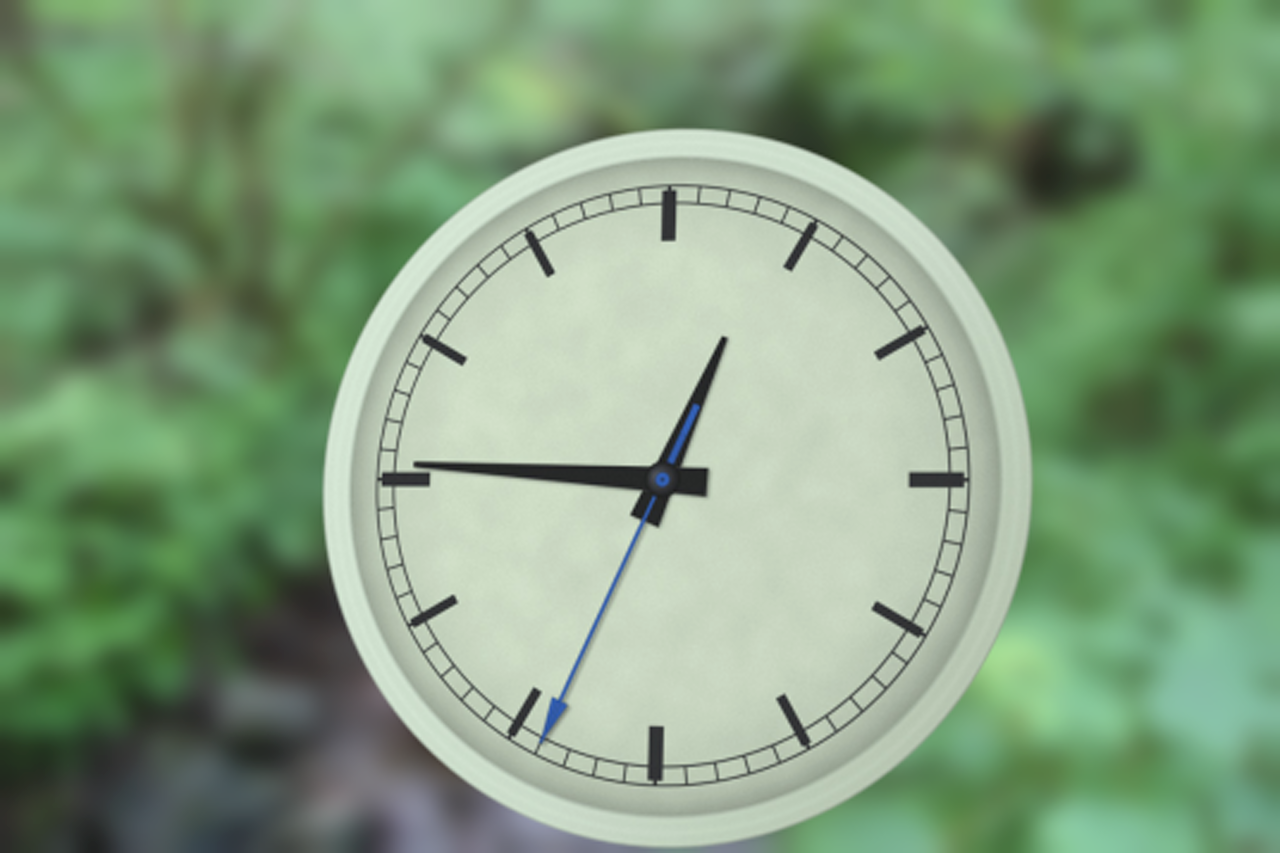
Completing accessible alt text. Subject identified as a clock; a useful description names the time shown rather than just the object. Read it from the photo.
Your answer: 12:45:34
